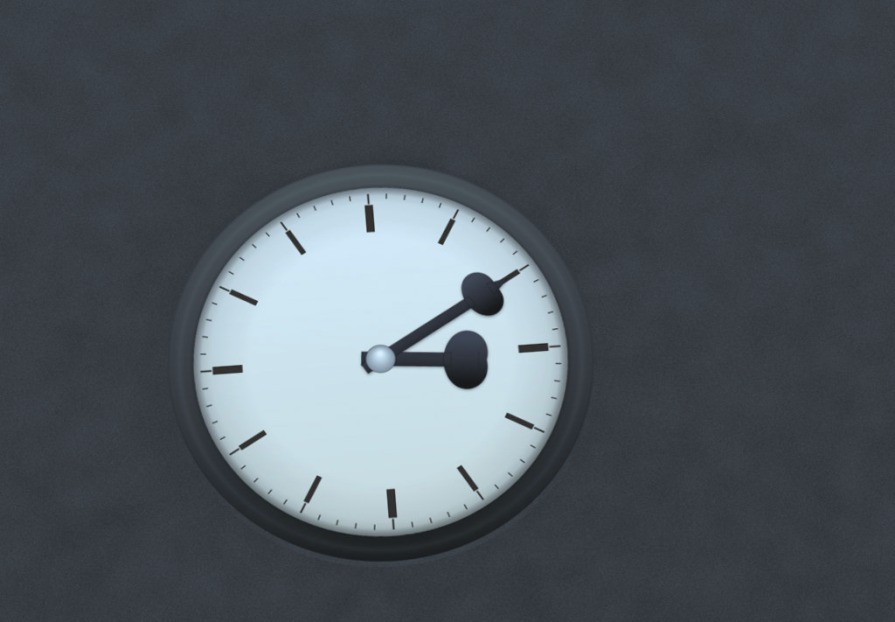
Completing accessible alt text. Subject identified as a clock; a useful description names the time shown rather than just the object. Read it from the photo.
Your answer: 3:10
